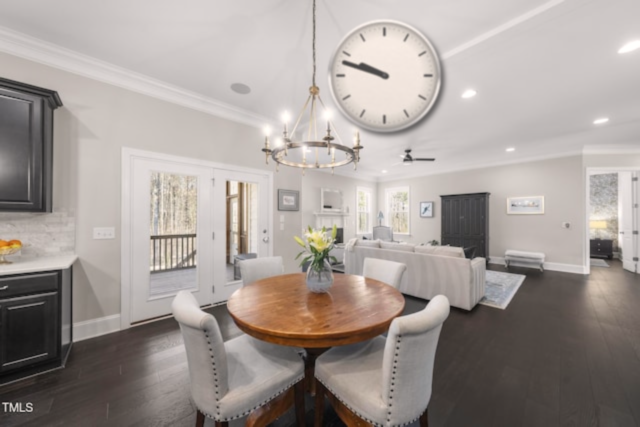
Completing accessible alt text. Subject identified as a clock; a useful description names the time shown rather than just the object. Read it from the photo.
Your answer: 9:48
